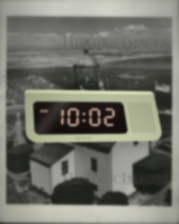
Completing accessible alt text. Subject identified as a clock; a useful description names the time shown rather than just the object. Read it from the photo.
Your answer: 10:02
